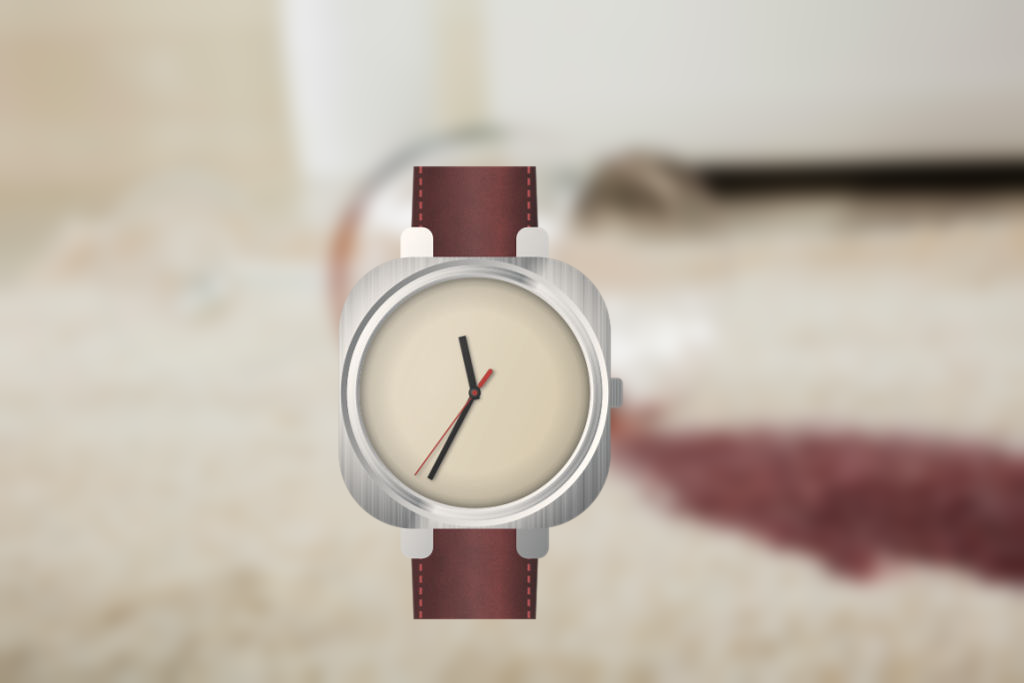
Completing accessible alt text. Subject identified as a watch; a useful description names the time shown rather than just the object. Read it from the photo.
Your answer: 11:34:36
